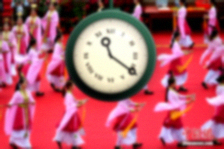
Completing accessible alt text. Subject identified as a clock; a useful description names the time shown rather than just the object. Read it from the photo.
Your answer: 11:21
